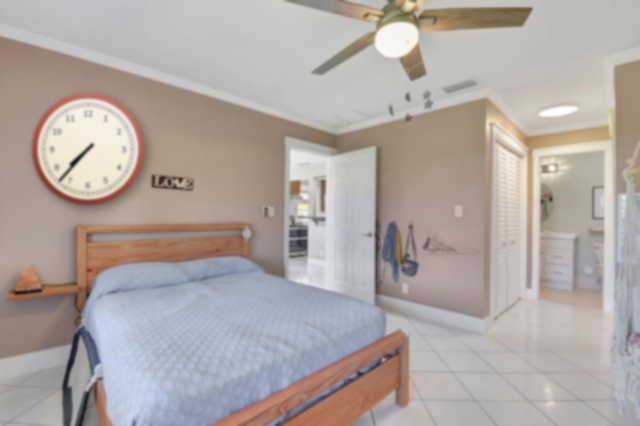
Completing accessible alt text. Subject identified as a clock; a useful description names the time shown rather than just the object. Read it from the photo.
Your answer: 7:37
